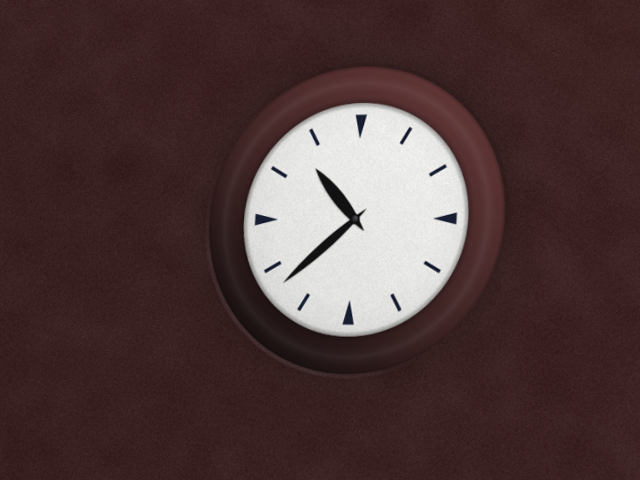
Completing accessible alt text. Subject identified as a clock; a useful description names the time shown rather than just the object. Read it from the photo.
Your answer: 10:38
